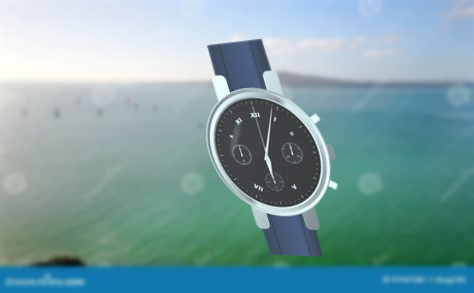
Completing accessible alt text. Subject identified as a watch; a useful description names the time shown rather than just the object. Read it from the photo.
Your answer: 6:04
